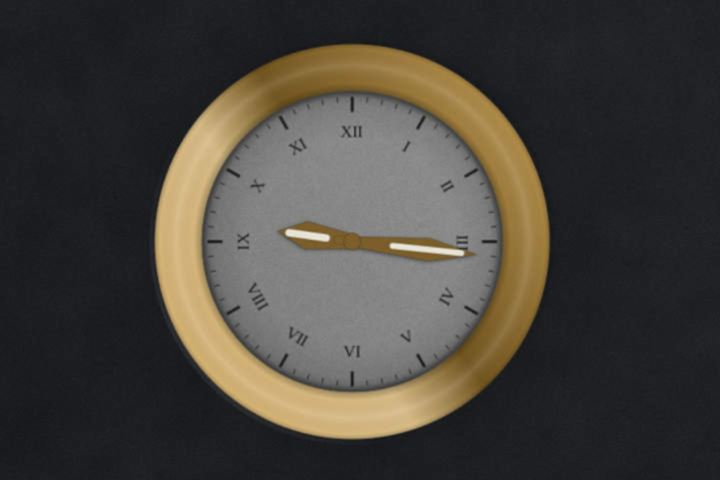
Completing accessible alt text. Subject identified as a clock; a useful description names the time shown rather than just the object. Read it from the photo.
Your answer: 9:16
